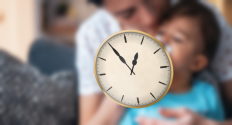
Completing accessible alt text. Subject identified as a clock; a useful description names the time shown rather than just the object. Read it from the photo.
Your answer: 12:55
